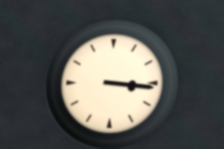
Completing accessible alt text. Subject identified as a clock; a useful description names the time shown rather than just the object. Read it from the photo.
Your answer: 3:16
